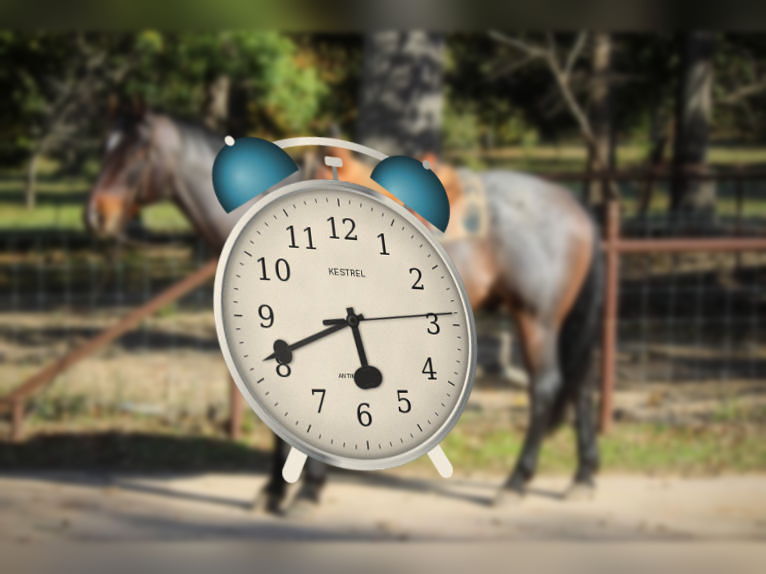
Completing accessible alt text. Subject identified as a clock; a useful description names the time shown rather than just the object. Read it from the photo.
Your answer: 5:41:14
